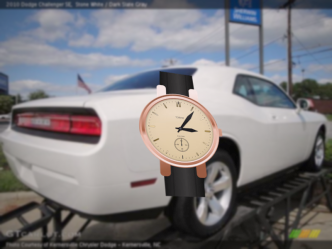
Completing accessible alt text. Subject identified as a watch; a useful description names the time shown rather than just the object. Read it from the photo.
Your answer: 3:06
